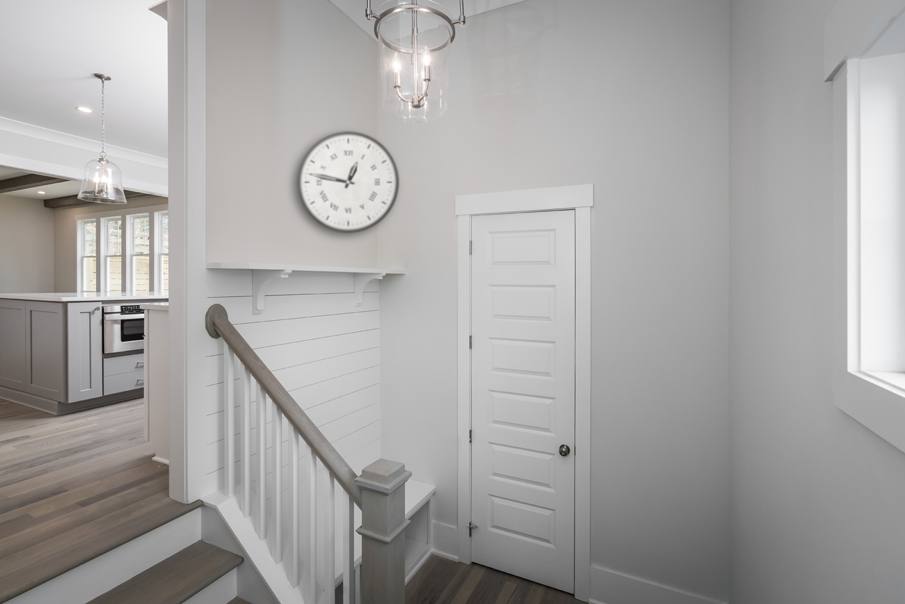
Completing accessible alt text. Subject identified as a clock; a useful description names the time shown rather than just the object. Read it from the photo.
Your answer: 12:47
